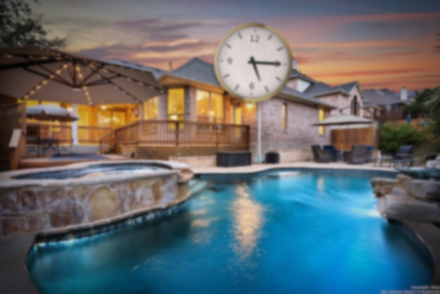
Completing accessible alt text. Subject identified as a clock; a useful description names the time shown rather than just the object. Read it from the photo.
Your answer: 5:15
